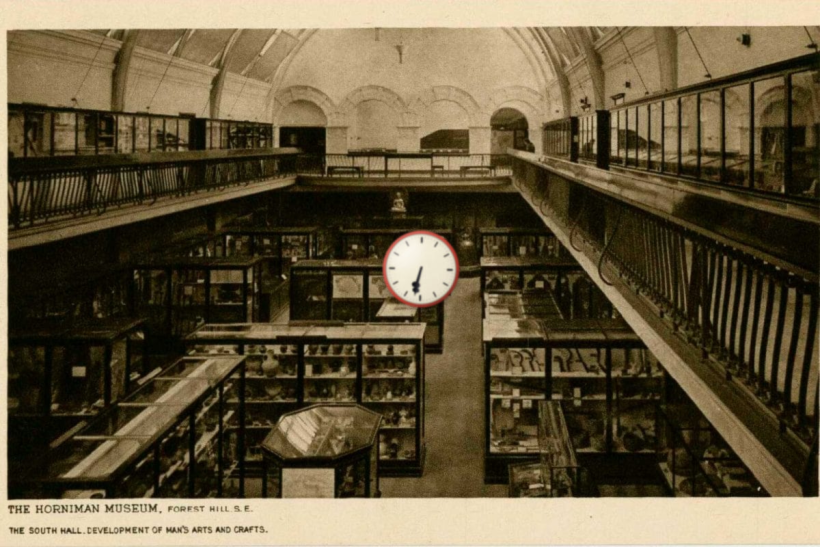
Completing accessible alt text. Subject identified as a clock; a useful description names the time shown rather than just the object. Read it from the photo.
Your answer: 6:32
